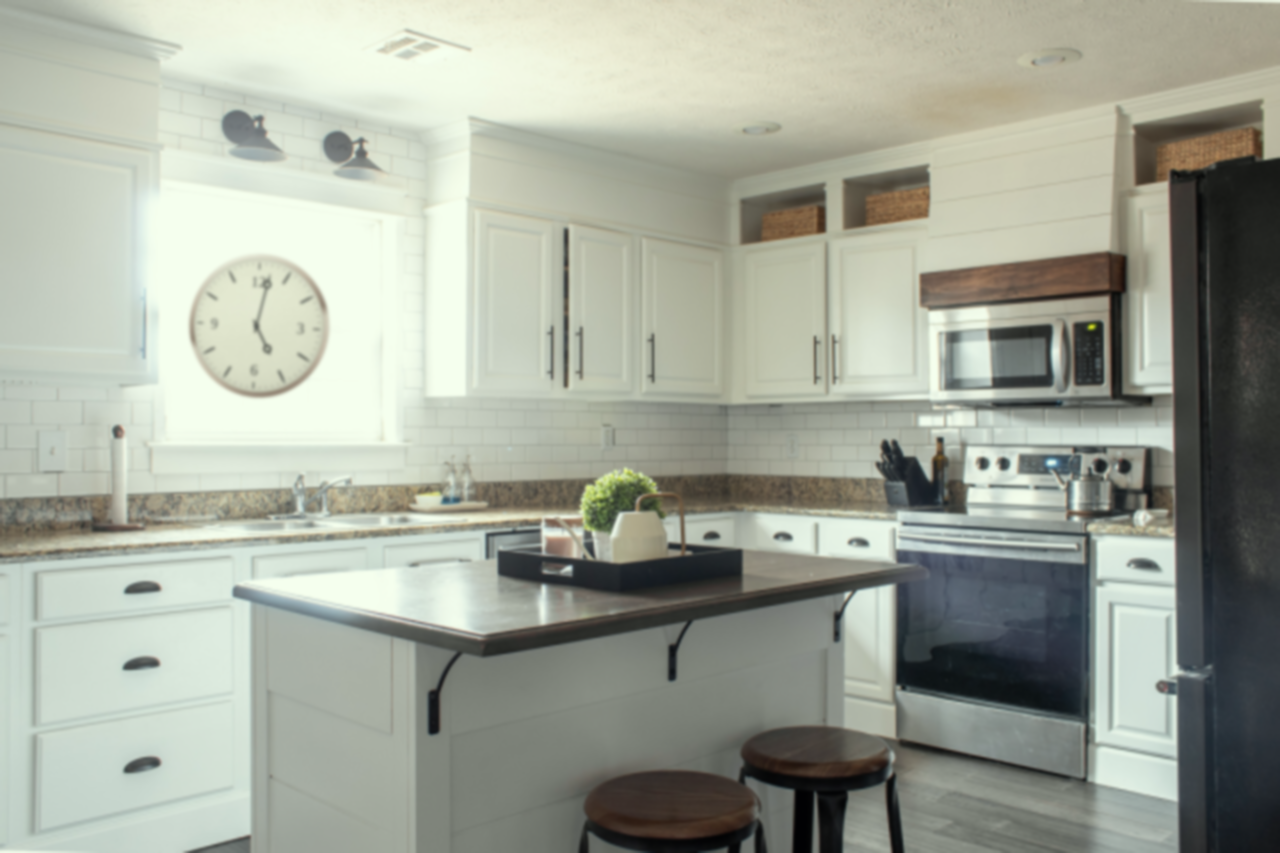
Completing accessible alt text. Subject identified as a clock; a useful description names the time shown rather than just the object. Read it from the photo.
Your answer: 5:02
